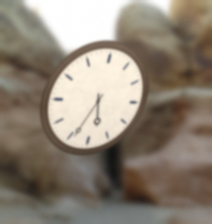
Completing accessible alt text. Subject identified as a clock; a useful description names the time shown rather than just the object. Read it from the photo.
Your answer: 5:34
